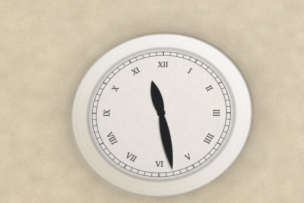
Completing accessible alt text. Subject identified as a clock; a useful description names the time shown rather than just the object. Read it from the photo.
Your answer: 11:28
